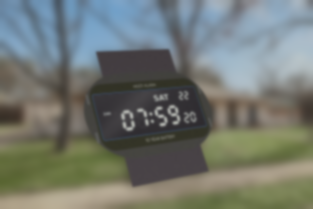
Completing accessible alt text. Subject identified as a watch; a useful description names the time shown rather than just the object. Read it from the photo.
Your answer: 7:59
